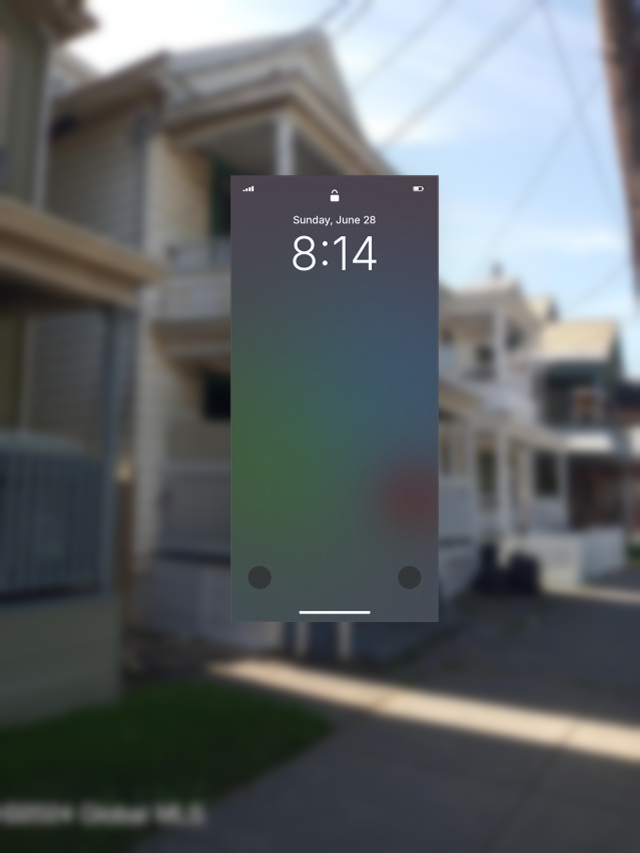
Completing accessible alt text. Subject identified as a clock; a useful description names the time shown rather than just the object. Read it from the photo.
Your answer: 8:14
